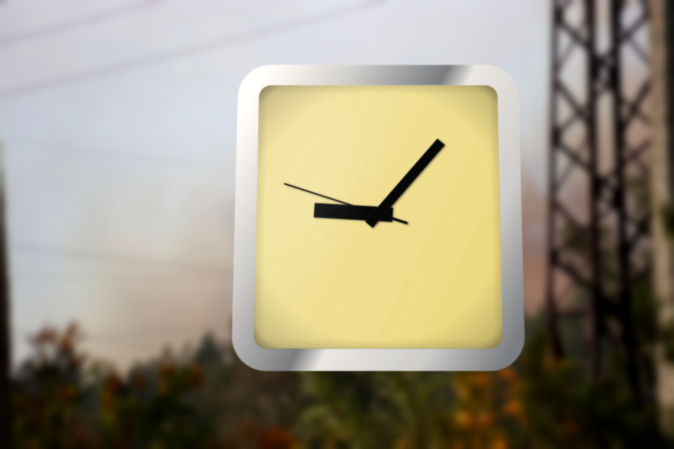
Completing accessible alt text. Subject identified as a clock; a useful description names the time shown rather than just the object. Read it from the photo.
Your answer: 9:06:48
